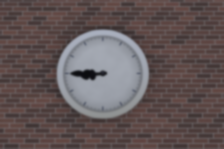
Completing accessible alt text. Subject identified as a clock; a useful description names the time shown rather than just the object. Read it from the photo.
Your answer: 8:45
